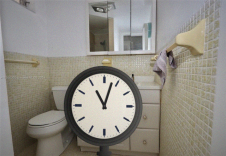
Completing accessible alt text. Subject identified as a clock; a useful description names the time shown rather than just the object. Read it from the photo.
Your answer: 11:03
